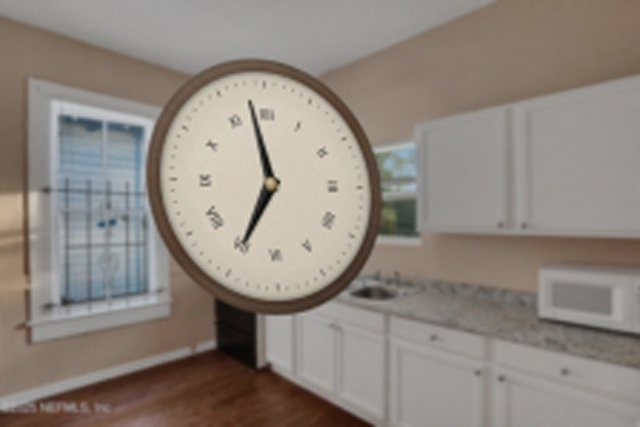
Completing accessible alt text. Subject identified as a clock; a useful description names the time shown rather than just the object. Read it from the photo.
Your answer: 6:58
